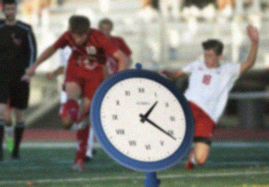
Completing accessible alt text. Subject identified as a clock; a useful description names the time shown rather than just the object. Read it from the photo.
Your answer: 1:21
